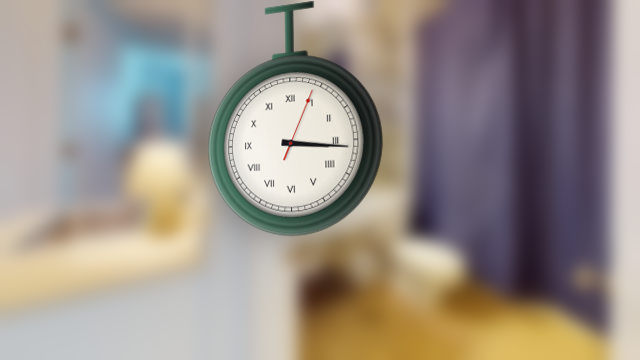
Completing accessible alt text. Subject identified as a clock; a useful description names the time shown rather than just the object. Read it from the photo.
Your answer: 3:16:04
